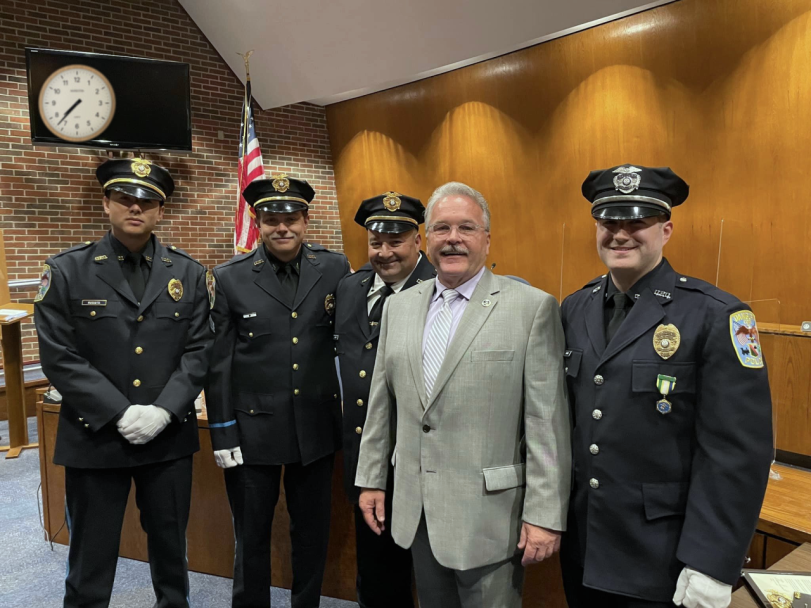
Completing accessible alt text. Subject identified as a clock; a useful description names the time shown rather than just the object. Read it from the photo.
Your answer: 7:37
